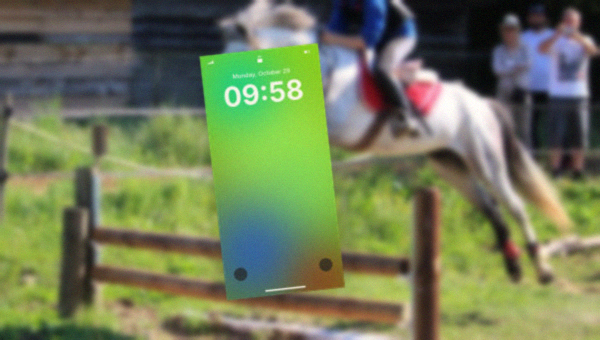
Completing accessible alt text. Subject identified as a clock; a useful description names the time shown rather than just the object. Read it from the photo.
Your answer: 9:58
